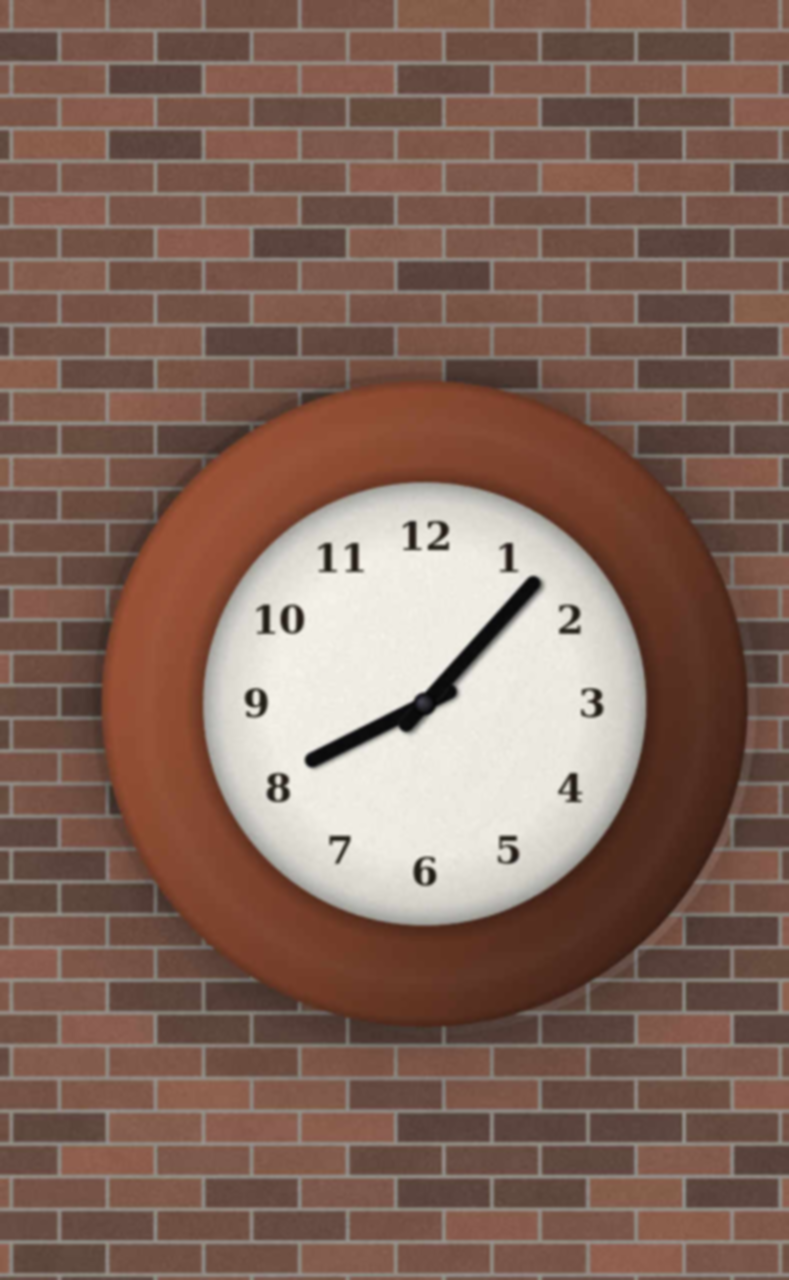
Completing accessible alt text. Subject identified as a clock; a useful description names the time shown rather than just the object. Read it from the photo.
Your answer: 8:07
